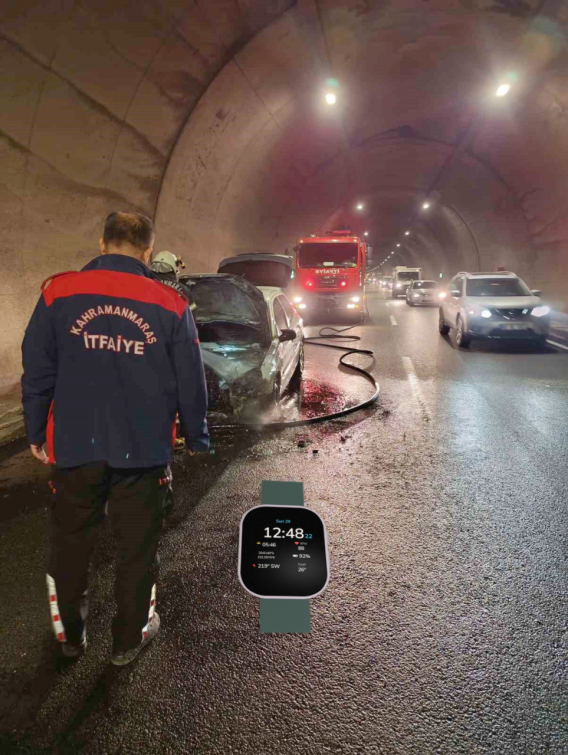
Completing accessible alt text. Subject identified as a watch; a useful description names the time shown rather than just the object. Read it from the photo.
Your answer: 12:48
